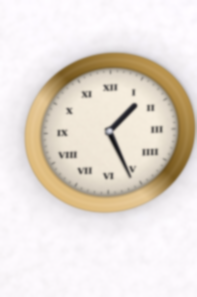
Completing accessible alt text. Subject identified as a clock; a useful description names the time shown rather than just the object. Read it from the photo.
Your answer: 1:26
